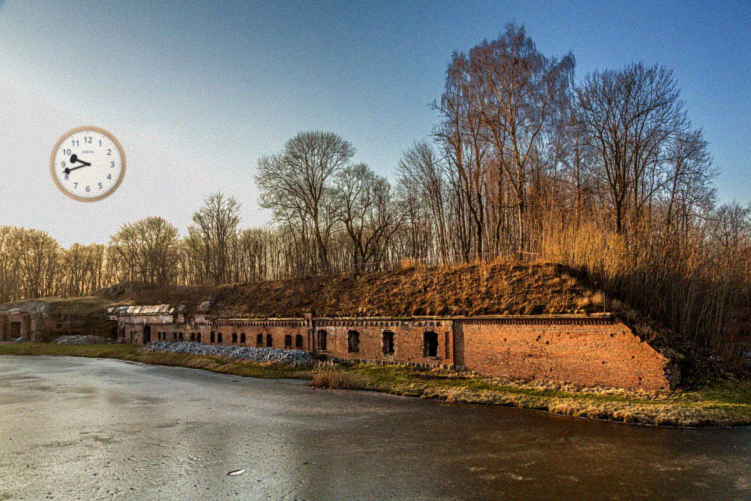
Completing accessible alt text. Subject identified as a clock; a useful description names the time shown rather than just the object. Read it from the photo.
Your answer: 9:42
